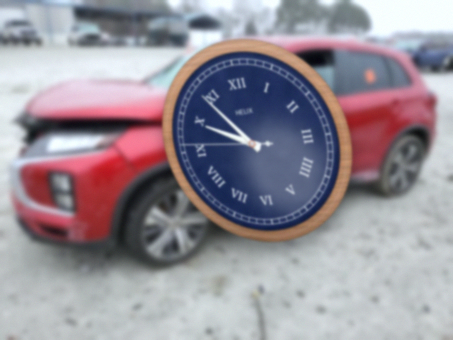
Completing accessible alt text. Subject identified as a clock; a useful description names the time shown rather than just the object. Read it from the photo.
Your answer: 9:53:46
